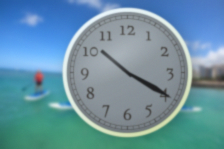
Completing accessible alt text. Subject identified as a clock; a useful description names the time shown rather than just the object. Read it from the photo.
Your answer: 10:20
